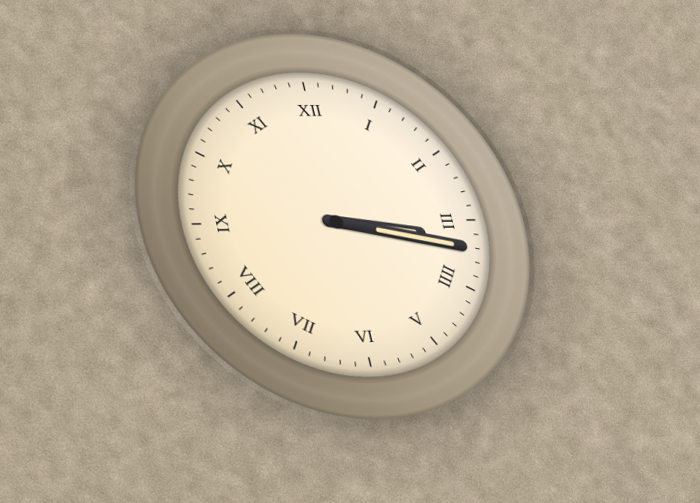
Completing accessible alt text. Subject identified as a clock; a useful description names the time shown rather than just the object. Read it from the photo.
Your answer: 3:17
